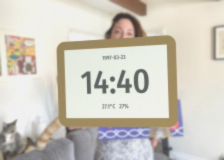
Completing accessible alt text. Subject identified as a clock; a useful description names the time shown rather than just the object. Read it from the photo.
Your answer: 14:40
